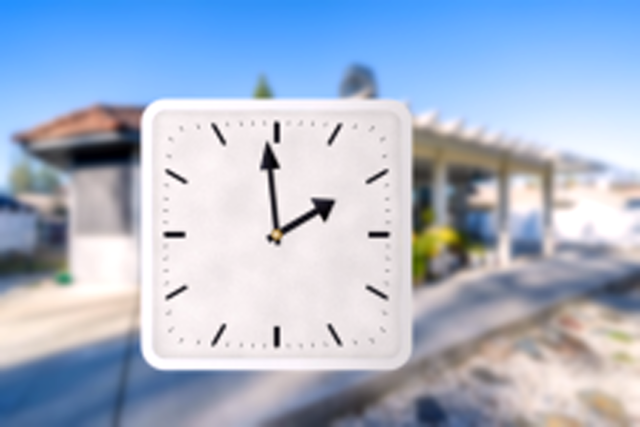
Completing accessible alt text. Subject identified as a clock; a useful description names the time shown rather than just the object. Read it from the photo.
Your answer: 1:59
